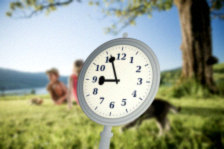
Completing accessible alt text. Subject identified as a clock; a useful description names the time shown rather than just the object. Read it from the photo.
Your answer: 8:56
